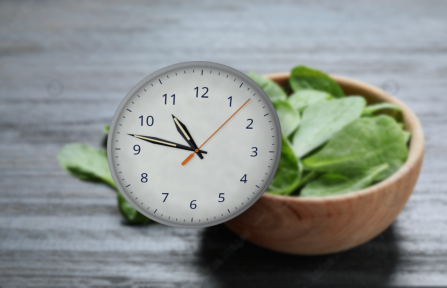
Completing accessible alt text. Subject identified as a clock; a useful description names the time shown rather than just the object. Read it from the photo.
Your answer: 10:47:07
